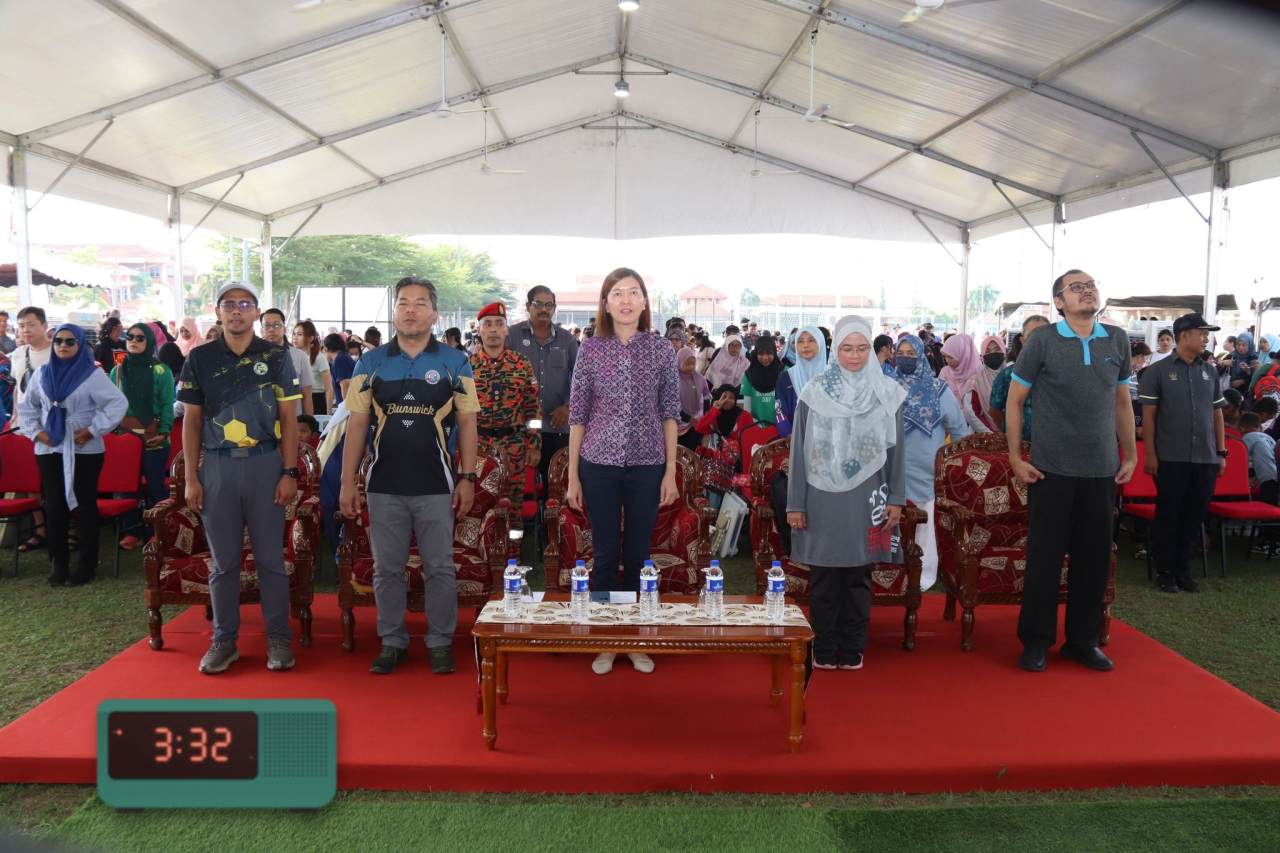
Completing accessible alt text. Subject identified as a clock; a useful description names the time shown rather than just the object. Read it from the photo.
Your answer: 3:32
